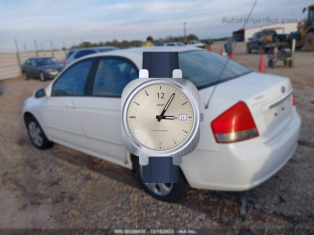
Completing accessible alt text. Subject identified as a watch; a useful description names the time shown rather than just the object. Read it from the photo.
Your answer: 3:05
